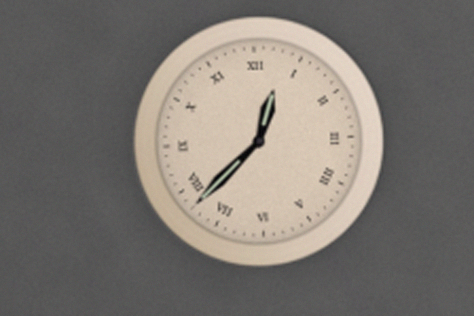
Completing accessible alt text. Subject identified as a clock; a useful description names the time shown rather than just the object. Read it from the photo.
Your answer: 12:38
